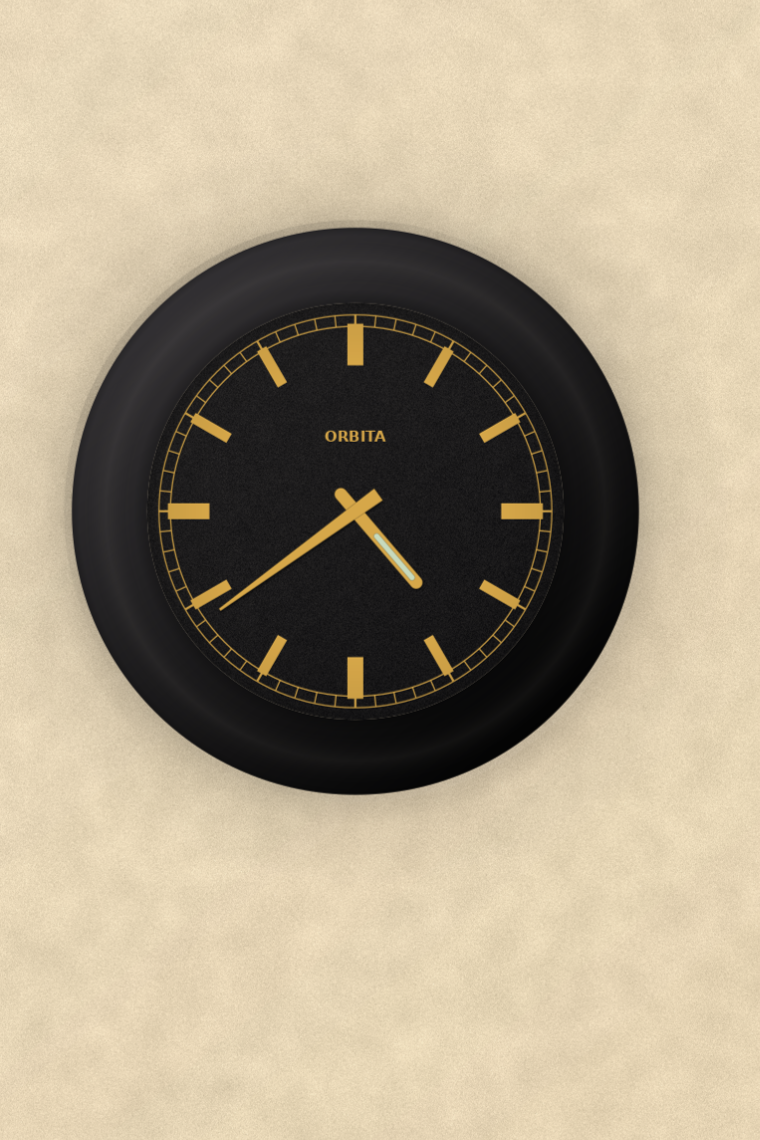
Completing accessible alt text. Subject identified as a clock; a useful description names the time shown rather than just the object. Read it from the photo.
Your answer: 4:39
